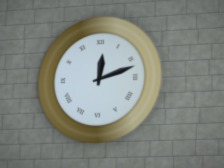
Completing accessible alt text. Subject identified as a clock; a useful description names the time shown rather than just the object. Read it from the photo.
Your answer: 12:12
